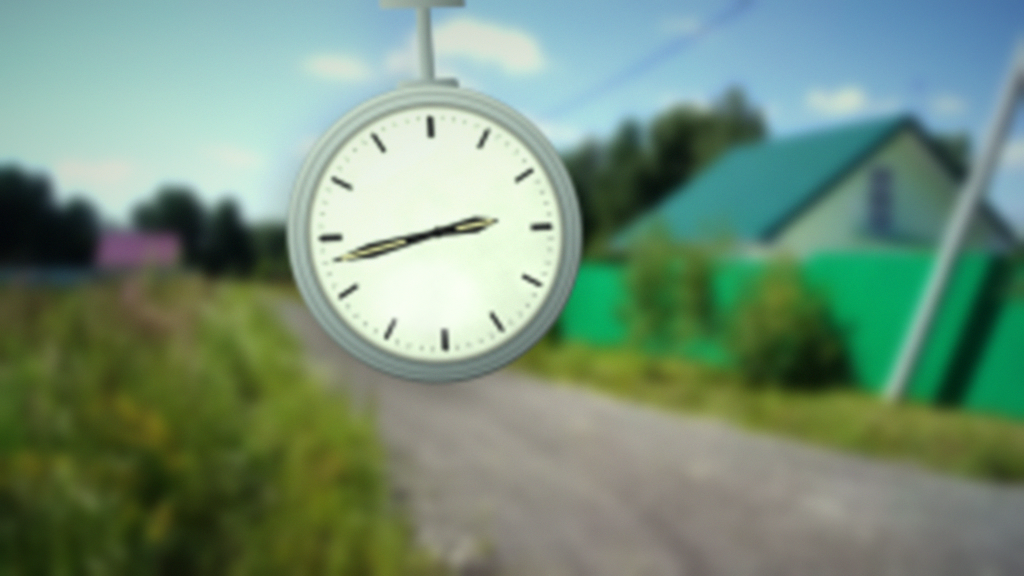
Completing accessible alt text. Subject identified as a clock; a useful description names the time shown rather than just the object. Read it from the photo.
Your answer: 2:43
